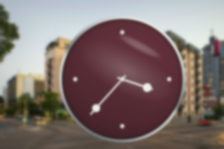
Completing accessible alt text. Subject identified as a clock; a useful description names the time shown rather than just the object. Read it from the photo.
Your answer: 3:37
